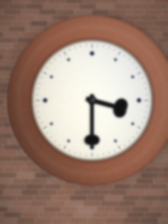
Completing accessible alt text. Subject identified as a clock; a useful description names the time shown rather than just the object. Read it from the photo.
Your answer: 3:30
